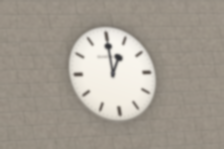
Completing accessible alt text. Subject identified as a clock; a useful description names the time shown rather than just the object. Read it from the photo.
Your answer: 1:00
